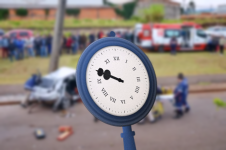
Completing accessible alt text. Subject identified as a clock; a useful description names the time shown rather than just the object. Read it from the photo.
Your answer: 9:49
